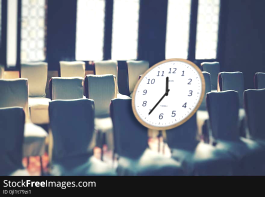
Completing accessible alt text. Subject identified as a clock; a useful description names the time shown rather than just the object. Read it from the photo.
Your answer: 11:35
